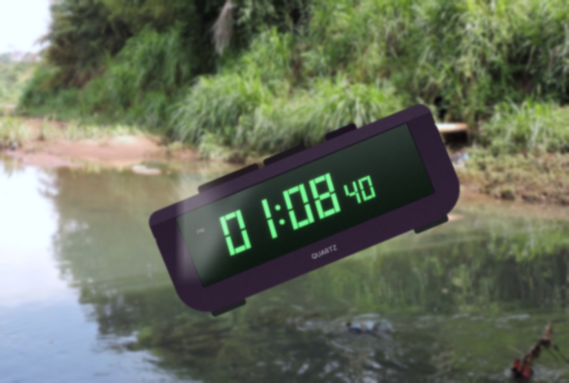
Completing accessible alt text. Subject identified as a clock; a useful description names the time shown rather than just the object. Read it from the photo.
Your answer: 1:08:40
